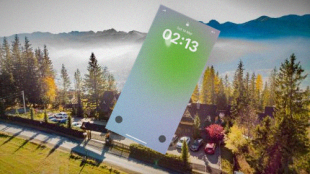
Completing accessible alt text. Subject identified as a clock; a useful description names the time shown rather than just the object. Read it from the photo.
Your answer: 2:13
